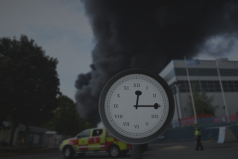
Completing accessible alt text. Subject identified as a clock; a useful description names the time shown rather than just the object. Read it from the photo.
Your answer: 12:15
